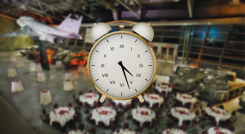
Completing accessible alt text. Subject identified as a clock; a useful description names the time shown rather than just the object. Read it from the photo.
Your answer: 4:27
